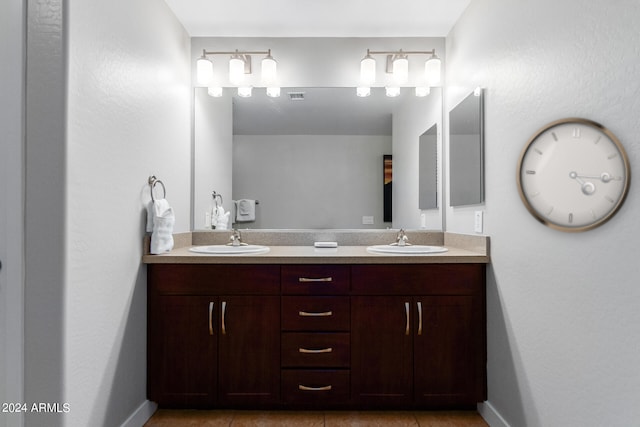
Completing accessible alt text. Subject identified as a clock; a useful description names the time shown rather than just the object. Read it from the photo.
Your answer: 4:15
